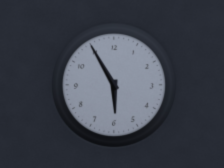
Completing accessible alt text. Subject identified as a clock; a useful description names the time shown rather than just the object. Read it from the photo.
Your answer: 5:55
